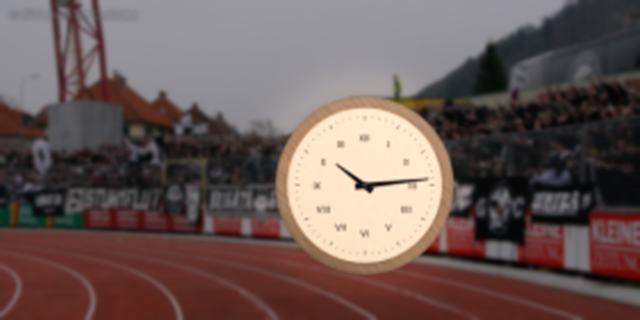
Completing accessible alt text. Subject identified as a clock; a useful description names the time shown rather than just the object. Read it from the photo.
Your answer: 10:14
